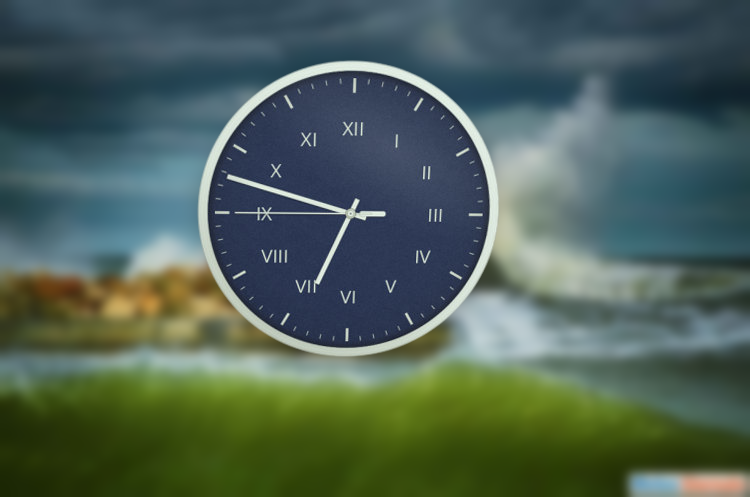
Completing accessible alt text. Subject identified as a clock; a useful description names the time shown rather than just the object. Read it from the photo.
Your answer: 6:47:45
